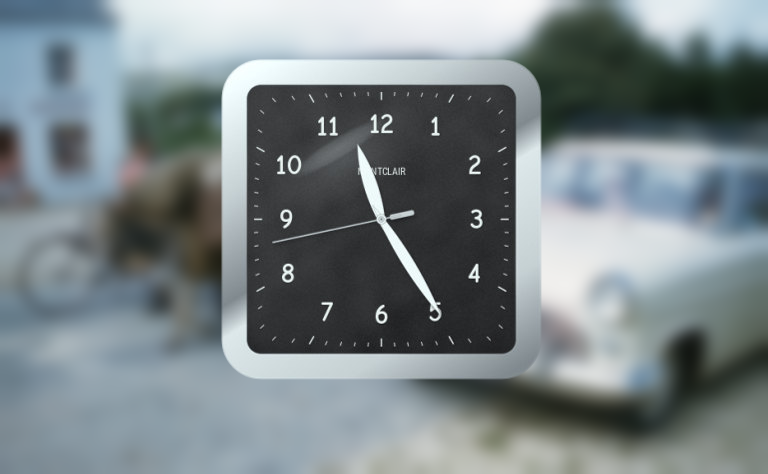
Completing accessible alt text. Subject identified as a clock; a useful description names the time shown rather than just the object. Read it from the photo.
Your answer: 11:24:43
